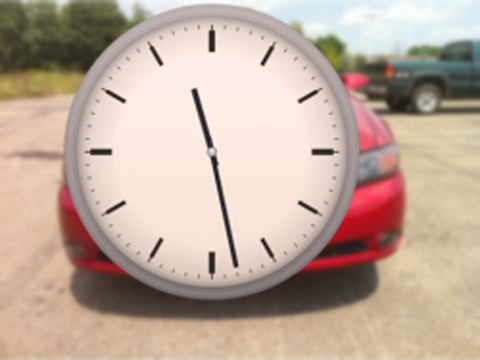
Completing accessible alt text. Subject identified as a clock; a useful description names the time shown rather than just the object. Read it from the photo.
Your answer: 11:28
